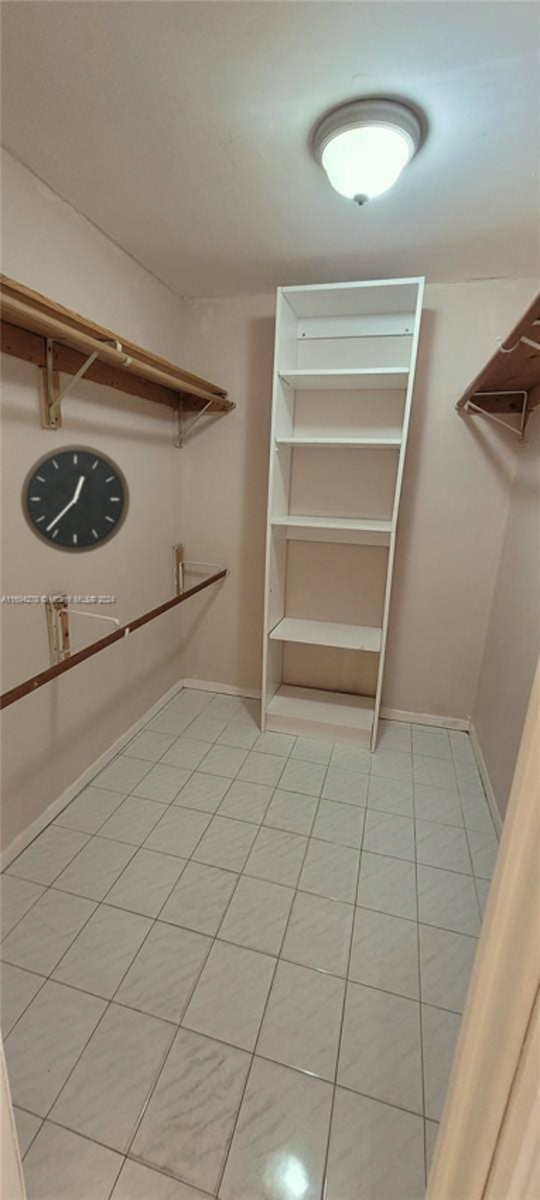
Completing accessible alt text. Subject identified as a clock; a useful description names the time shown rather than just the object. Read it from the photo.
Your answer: 12:37
